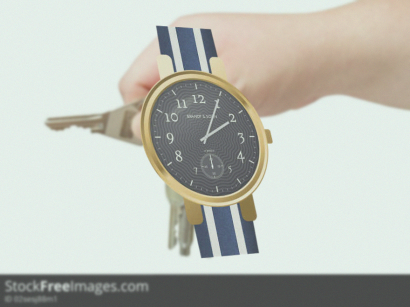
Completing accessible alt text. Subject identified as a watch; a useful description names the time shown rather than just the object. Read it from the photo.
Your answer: 2:05
